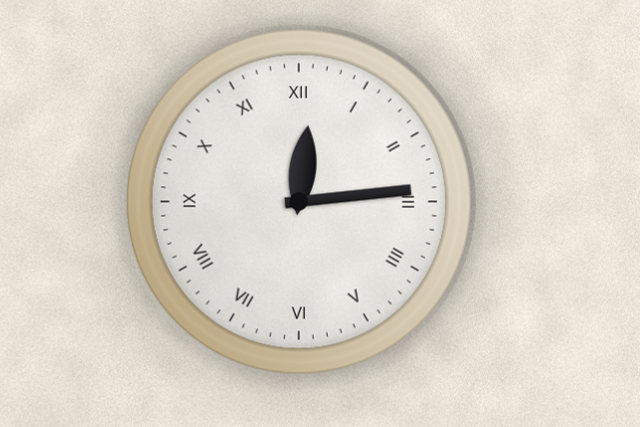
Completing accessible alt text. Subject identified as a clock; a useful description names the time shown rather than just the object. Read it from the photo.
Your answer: 12:14
